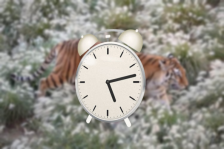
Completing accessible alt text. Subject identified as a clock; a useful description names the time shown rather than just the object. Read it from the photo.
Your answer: 5:13
